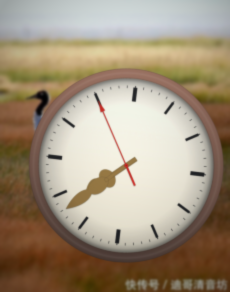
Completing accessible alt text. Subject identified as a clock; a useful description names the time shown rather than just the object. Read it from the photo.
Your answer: 7:37:55
